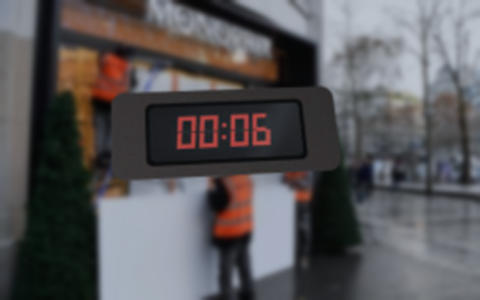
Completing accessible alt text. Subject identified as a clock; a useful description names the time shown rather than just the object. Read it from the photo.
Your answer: 0:06
